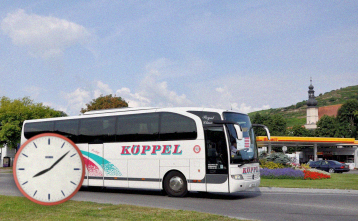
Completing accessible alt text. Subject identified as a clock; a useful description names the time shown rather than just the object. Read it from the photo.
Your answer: 8:08
